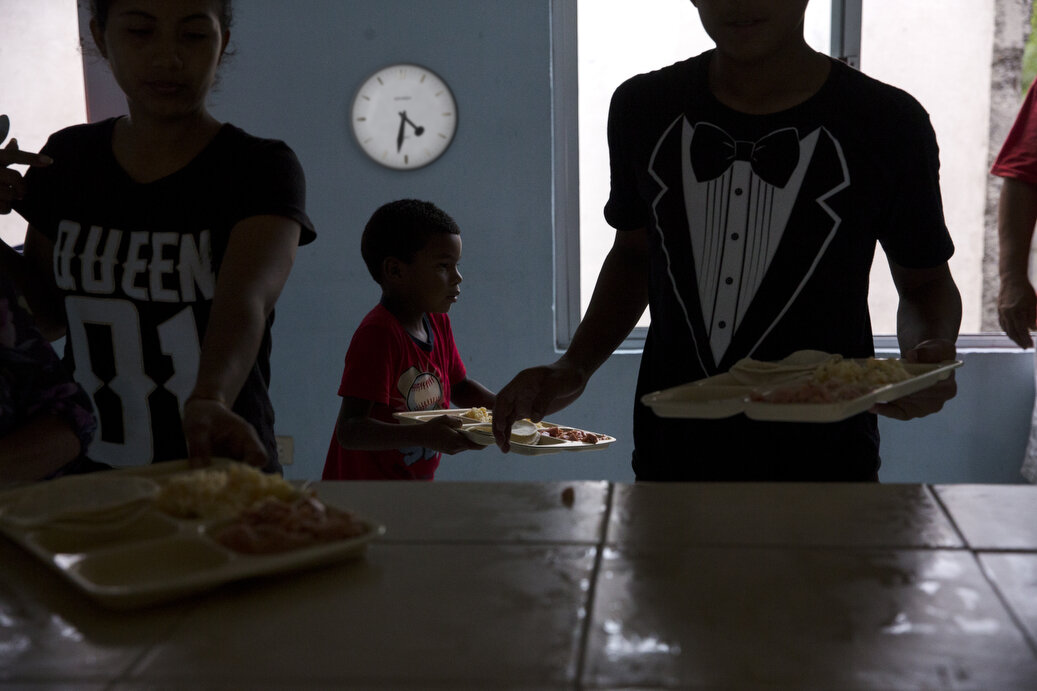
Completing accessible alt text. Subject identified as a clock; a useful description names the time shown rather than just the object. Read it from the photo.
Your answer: 4:32
